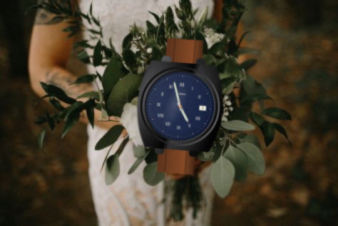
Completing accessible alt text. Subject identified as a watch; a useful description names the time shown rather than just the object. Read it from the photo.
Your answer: 4:57
